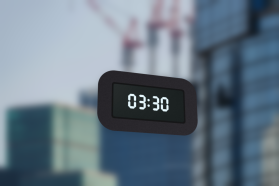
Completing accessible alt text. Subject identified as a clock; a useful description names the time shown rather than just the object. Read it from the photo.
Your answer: 3:30
